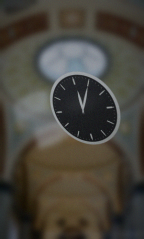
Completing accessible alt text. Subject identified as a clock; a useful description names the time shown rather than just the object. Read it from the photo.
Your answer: 12:05
